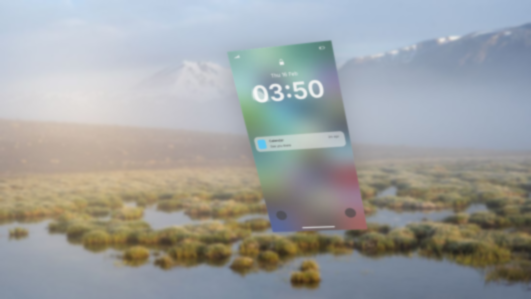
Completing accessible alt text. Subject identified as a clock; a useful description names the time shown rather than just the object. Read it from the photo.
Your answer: 3:50
